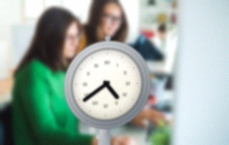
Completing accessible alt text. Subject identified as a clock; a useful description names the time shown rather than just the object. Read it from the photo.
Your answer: 4:39
